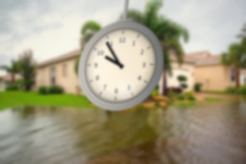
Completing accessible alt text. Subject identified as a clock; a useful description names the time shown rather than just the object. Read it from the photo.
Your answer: 9:54
